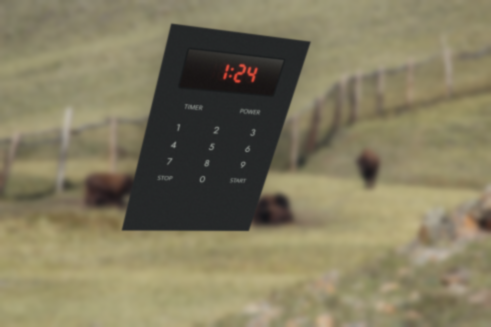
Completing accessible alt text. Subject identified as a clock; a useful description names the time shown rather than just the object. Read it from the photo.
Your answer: 1:24
